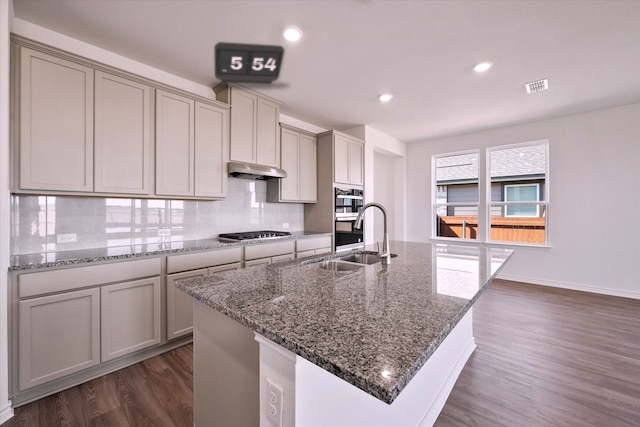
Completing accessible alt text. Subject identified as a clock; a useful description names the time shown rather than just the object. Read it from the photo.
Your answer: 5:54
